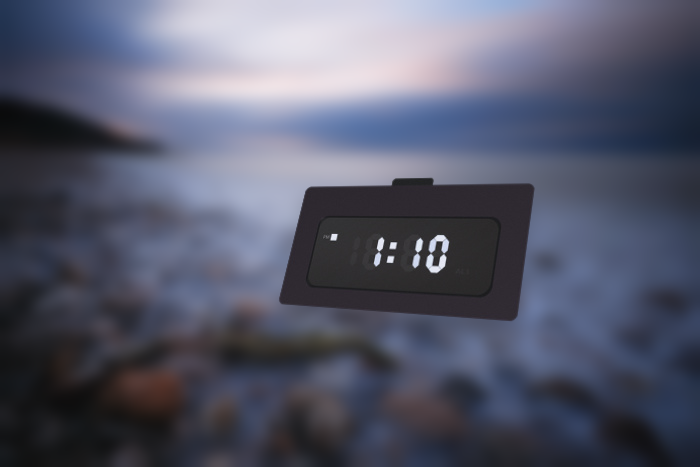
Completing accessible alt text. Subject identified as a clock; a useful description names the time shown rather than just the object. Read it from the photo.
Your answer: 1:10
